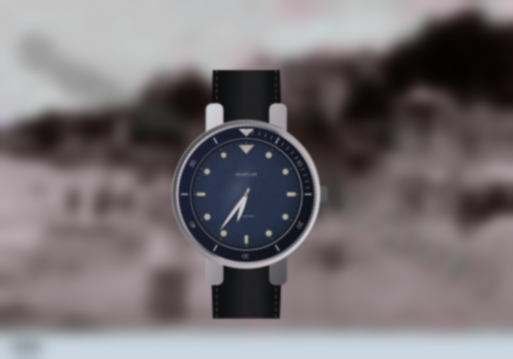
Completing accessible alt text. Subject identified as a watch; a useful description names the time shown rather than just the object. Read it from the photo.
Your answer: 6:36
